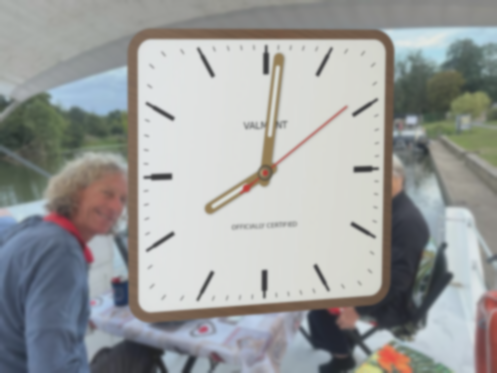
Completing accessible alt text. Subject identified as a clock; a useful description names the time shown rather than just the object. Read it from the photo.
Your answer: 8:01:09
